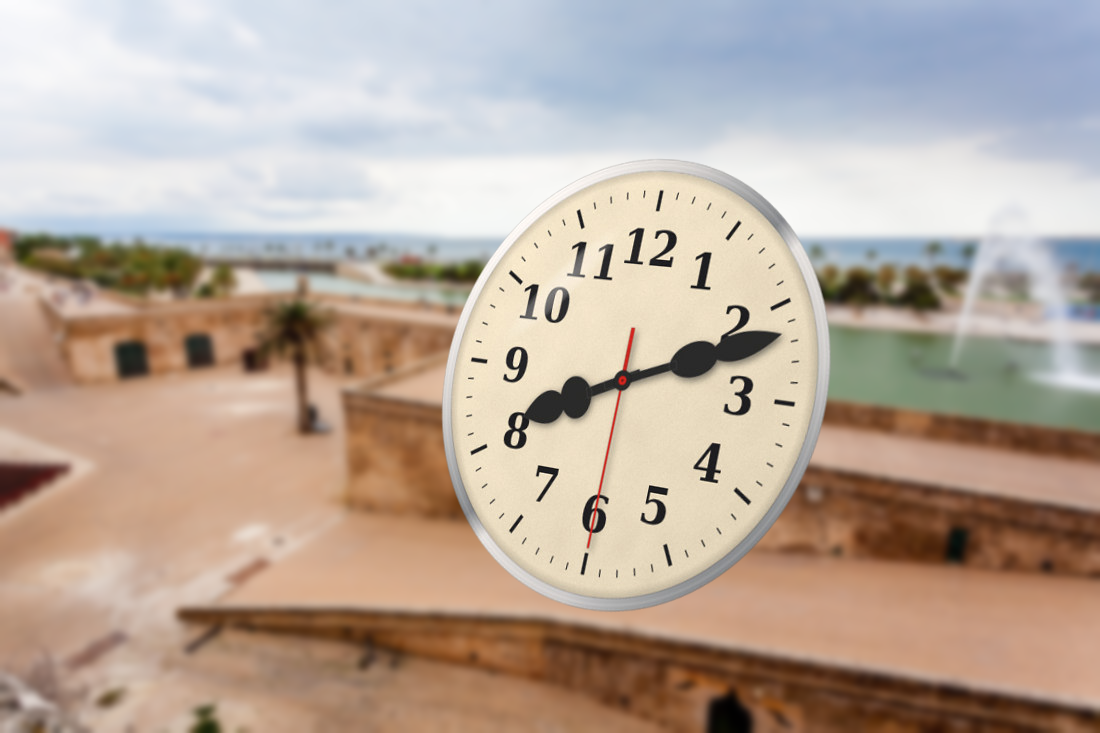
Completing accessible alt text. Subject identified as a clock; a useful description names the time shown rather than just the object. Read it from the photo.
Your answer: 8:11:30
